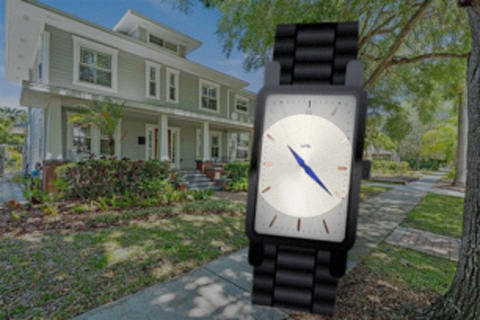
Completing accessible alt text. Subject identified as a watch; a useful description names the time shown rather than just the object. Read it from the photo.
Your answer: 10:21
